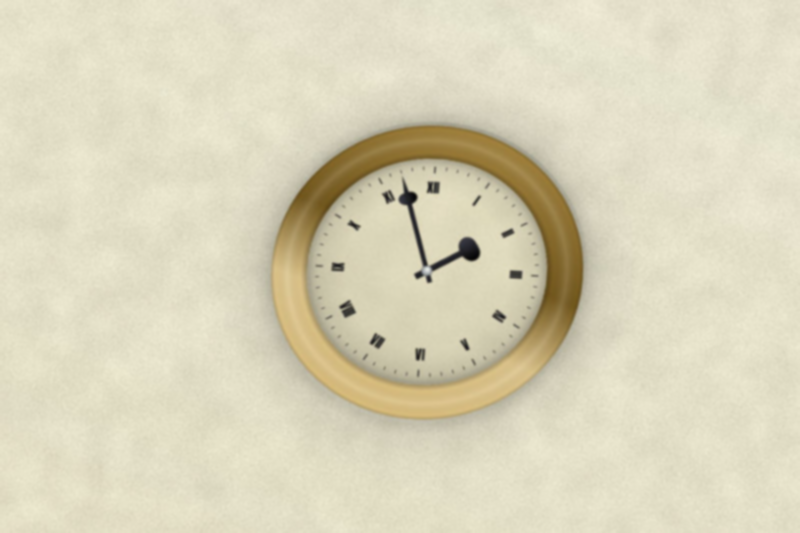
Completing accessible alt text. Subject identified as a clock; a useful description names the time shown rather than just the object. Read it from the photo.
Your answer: 1:57
